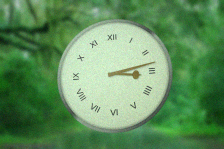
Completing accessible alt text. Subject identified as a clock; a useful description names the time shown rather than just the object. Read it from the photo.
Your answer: 3:13
